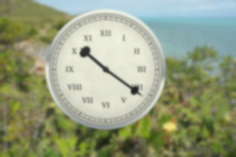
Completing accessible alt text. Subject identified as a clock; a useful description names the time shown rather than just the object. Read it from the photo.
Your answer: 10:21
